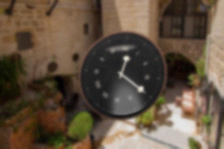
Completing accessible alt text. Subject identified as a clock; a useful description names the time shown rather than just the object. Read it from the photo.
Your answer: 12:20
